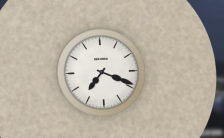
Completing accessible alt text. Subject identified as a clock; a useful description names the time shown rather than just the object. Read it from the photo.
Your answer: 7:19
